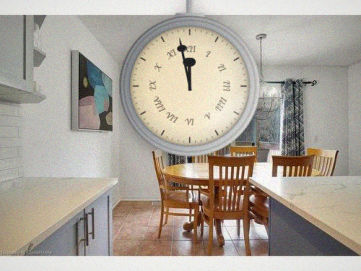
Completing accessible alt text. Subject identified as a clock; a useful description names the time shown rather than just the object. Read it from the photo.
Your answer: 11:58
